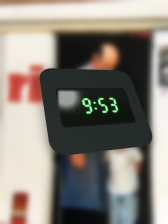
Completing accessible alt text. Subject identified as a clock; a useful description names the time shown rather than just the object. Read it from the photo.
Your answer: 9:53
